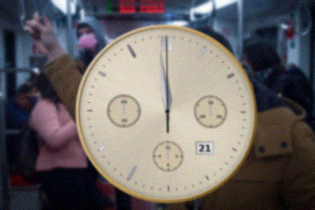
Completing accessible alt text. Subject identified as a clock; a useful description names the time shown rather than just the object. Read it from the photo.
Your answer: 11:59
